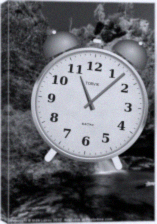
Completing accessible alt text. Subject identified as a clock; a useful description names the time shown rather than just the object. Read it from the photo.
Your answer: 11:07
